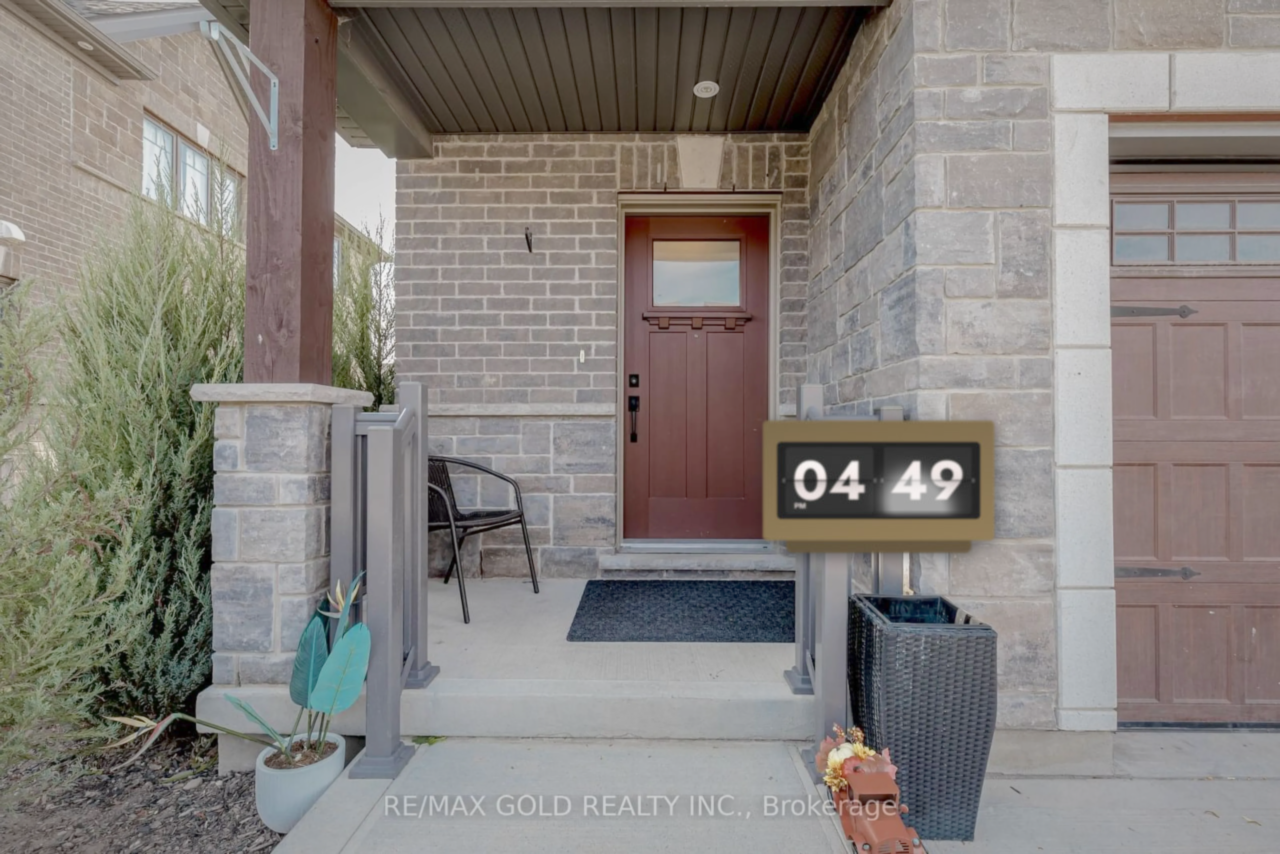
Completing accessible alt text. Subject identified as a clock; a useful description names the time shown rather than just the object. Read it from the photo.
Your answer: 4:49
